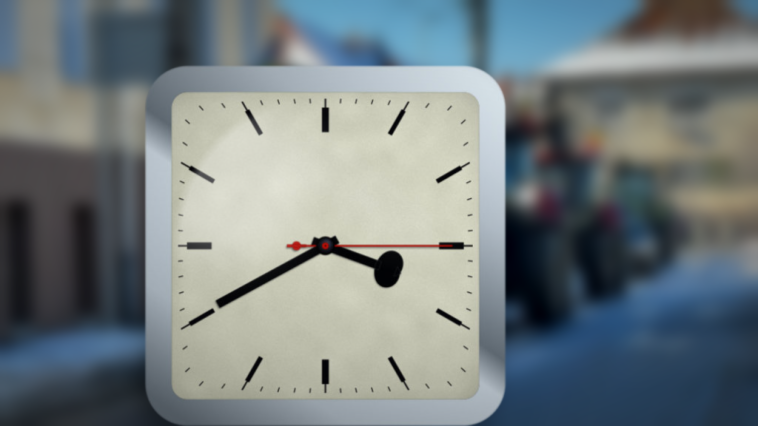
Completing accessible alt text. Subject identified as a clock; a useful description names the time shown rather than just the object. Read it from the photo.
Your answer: 3:40:15
